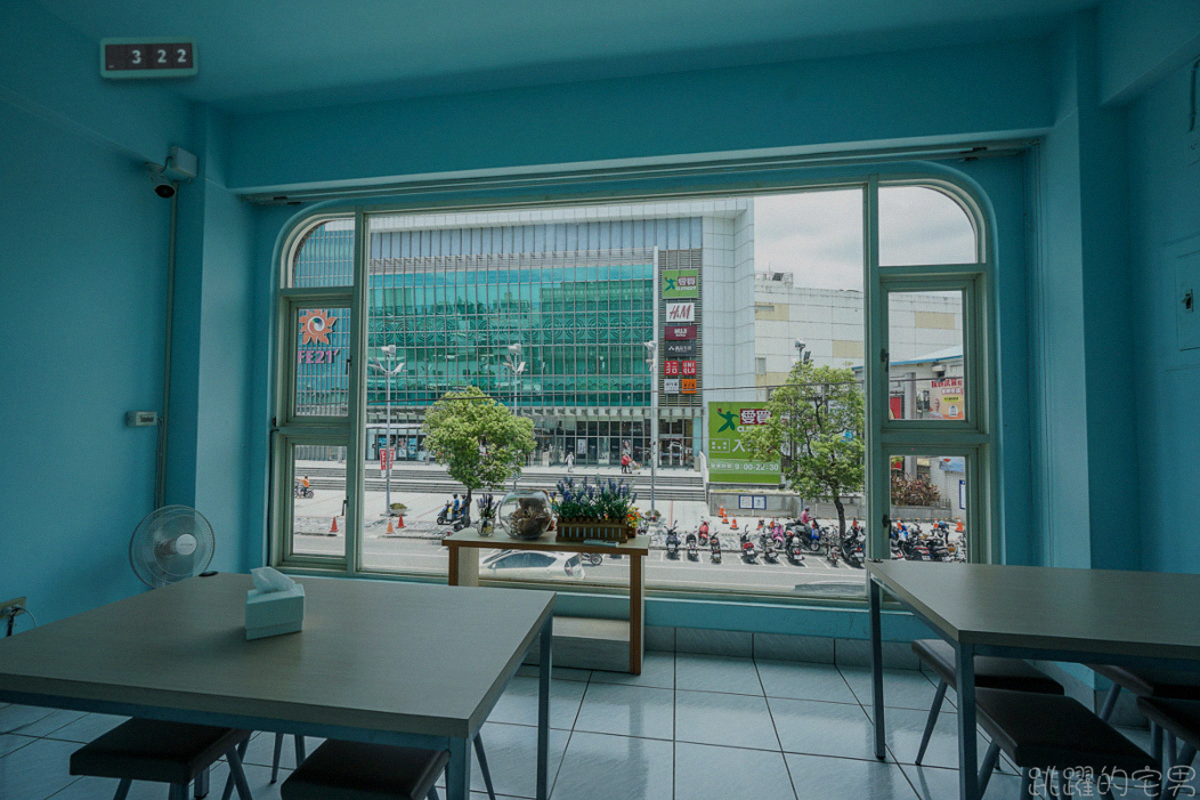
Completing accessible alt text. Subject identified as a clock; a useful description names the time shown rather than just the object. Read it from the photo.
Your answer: 3:22
